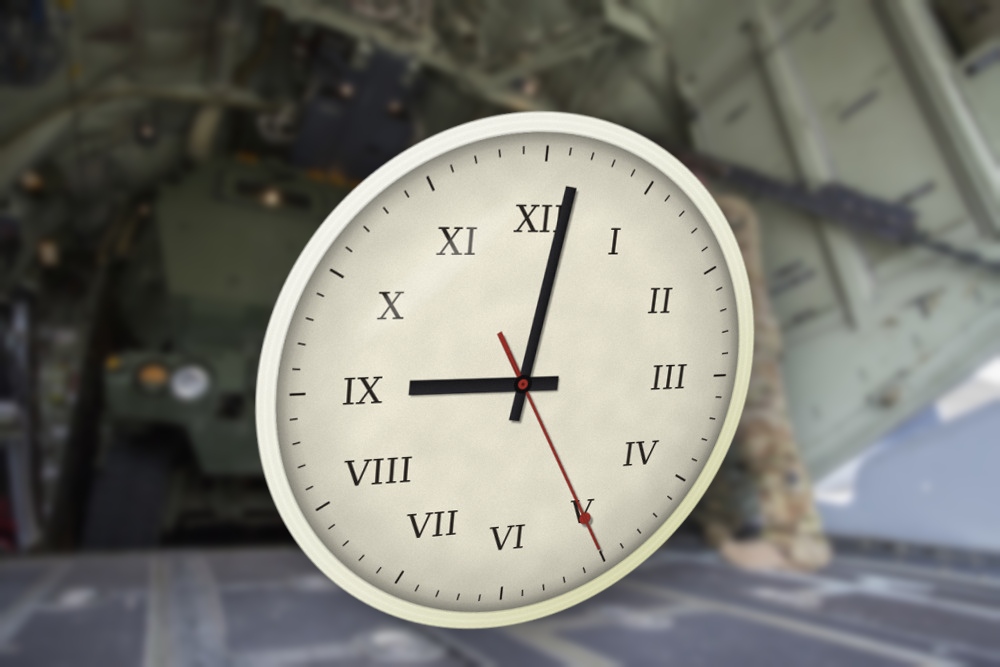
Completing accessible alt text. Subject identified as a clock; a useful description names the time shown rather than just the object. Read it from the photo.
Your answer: 9:01:25
